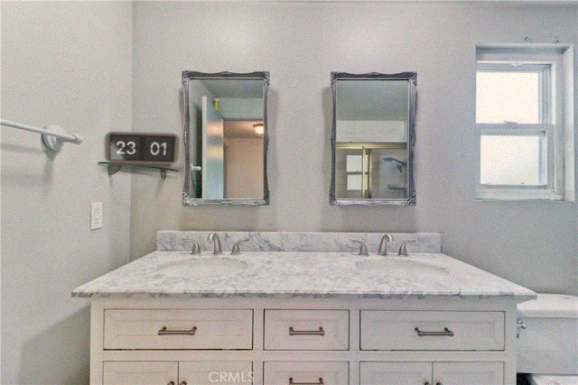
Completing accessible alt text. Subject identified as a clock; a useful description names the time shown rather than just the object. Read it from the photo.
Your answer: 23:01
